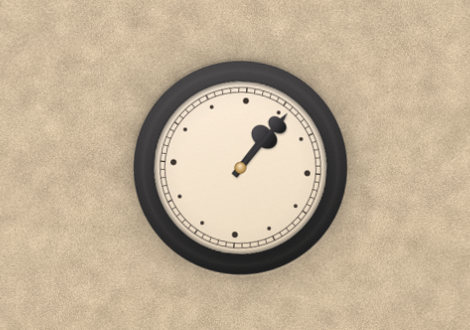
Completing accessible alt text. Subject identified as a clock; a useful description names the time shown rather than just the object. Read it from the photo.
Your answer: 1:06
